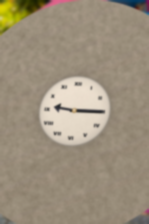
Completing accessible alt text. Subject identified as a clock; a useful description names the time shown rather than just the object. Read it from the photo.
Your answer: 9:15
